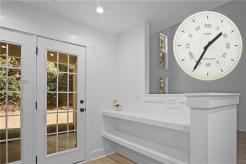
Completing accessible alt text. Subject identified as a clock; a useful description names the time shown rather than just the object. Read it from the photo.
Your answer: 1:35
